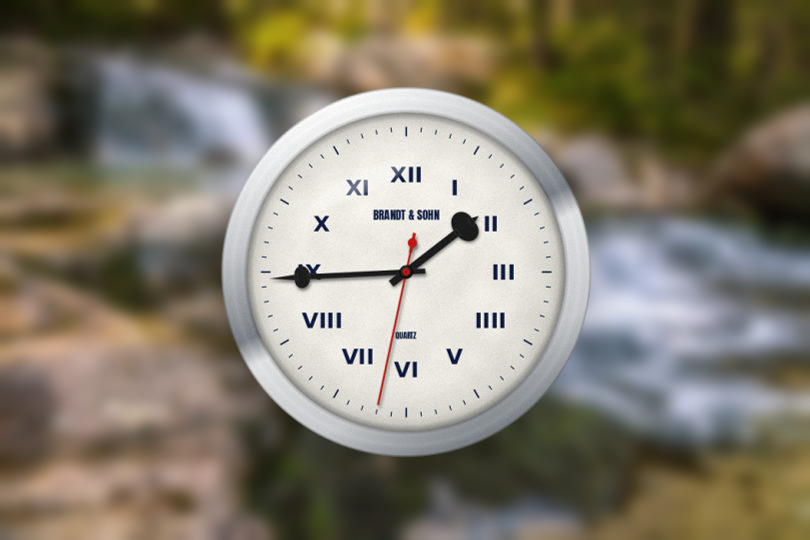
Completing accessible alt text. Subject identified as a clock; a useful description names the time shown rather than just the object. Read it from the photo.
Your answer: 1:44:32
